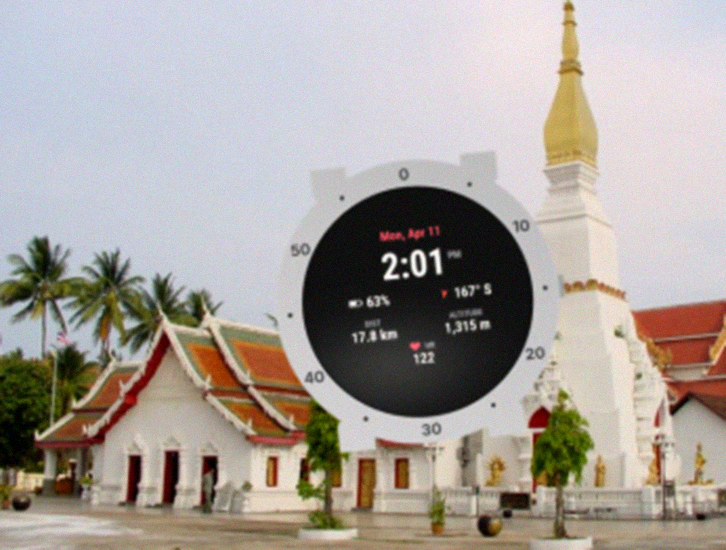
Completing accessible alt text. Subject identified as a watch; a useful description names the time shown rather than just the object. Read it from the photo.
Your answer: 2:01
